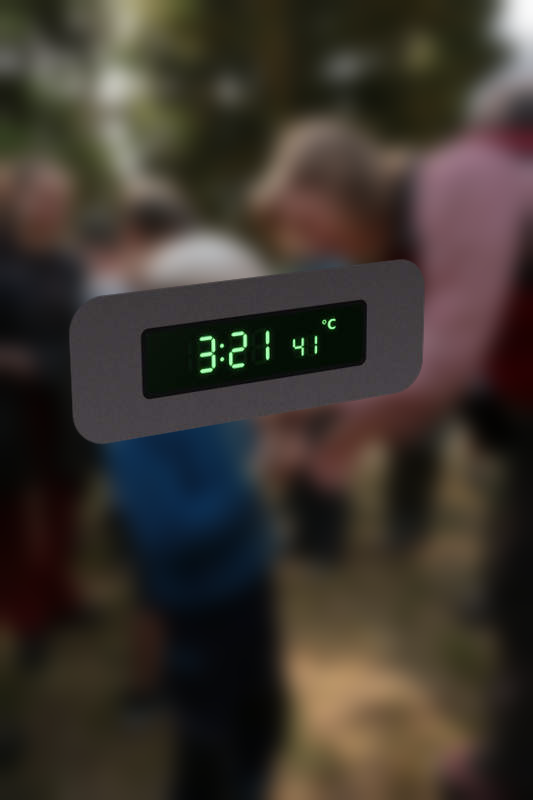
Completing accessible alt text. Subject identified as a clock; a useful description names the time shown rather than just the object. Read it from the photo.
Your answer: 3:21
